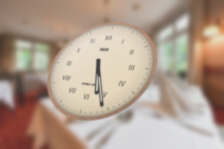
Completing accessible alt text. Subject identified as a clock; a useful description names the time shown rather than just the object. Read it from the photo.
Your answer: 5:26
